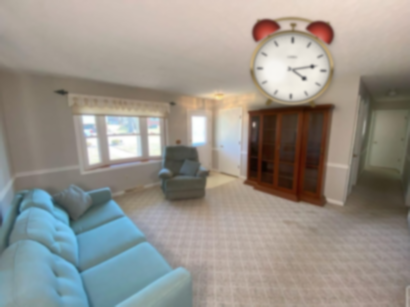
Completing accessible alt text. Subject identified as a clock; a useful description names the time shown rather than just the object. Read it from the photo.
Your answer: 4:13
